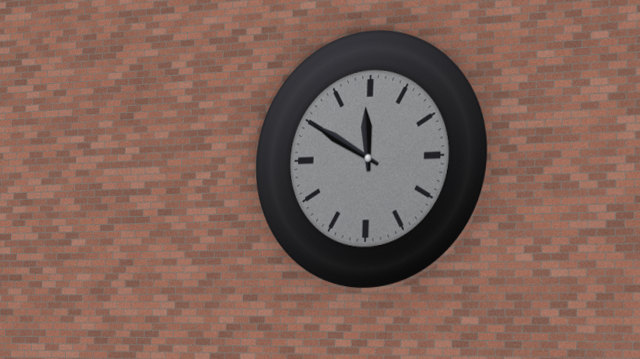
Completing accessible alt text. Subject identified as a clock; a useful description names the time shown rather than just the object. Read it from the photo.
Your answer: 11:50
